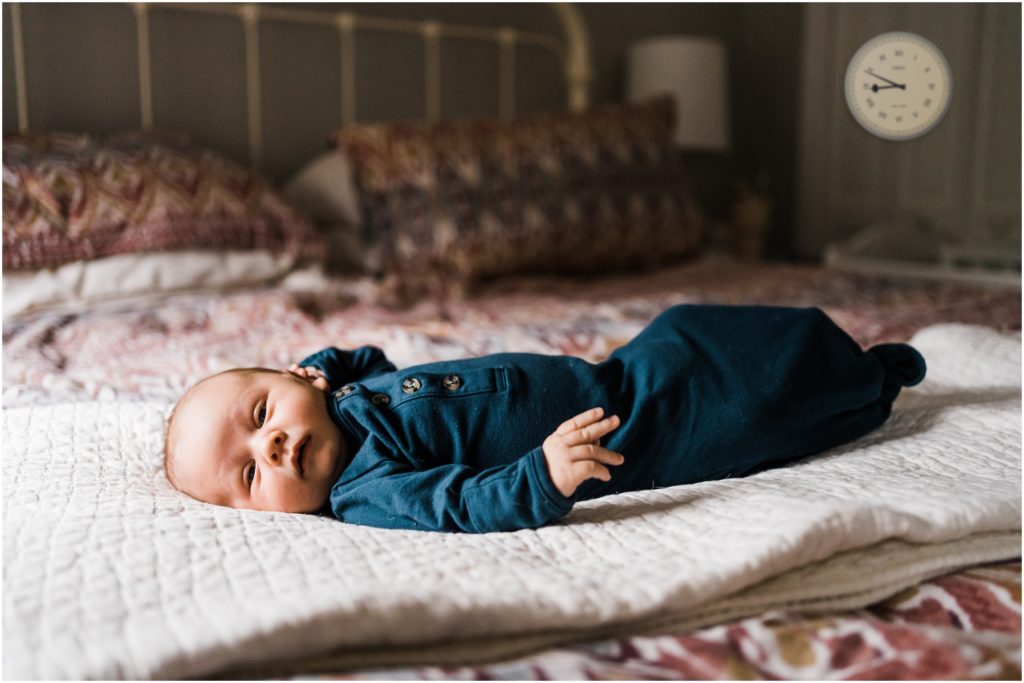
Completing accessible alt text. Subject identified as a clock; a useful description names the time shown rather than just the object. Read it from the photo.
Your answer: 8:49
